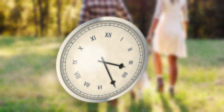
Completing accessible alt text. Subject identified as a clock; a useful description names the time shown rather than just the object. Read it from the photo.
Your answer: 3:25
